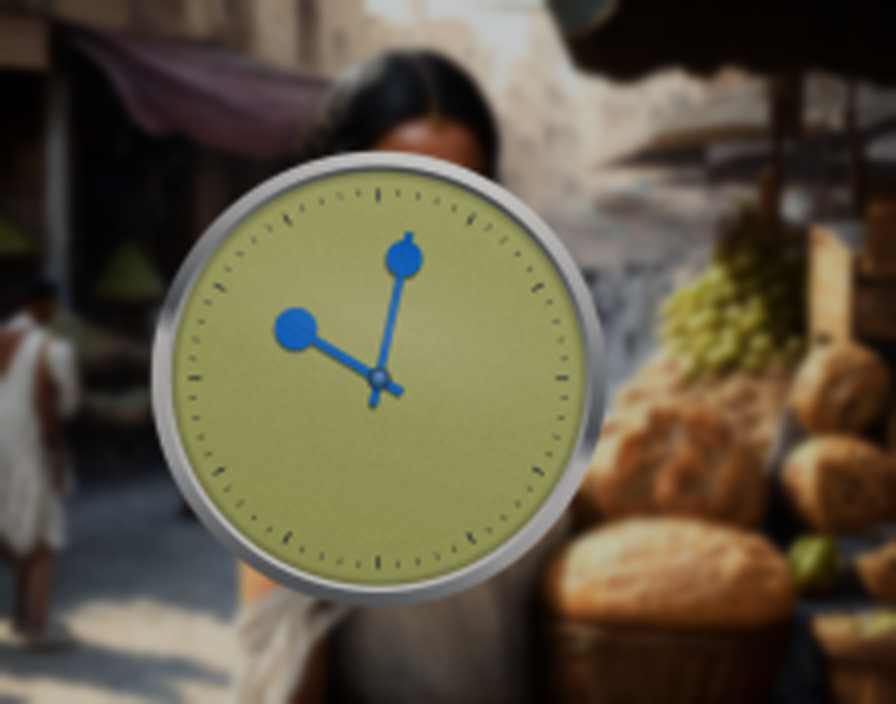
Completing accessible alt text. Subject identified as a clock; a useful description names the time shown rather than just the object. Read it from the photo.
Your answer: 10:02
